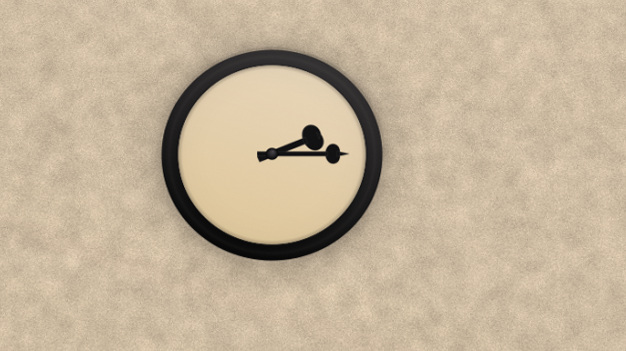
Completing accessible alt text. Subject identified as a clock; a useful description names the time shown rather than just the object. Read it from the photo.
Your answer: 2:15
